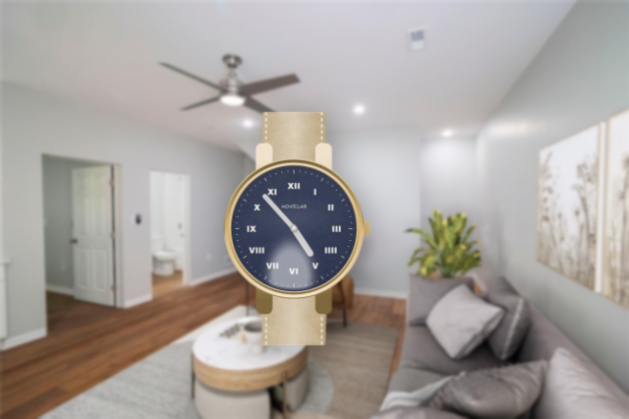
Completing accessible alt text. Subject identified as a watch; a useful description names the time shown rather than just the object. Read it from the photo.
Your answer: 4:53
